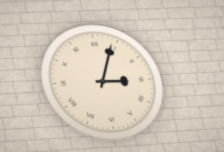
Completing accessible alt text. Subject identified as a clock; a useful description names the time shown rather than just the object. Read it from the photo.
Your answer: 3:04
